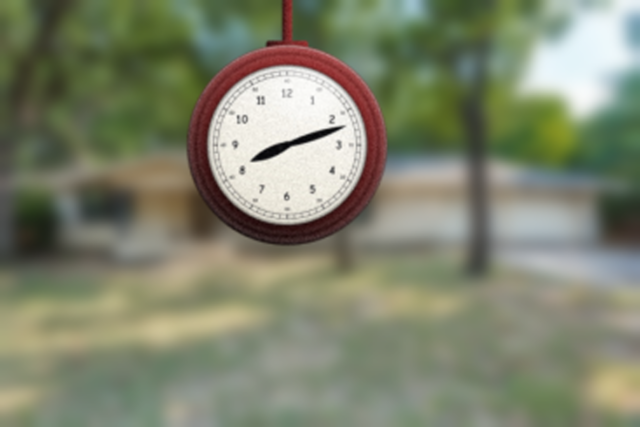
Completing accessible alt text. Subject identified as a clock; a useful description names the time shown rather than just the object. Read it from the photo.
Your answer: 8:12
